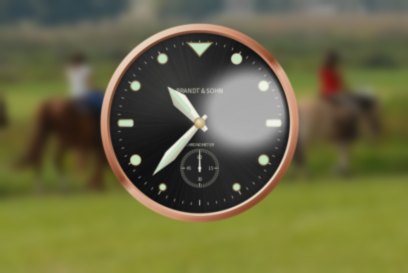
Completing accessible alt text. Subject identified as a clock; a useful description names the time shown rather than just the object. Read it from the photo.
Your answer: 10:37
